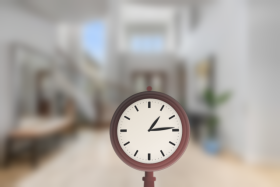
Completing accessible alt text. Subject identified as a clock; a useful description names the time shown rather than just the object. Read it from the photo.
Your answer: 1:14
